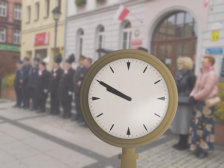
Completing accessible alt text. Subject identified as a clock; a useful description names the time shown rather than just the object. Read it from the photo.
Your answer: 9:50
